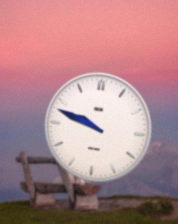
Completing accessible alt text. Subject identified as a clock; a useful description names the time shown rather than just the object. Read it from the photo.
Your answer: 9:48
